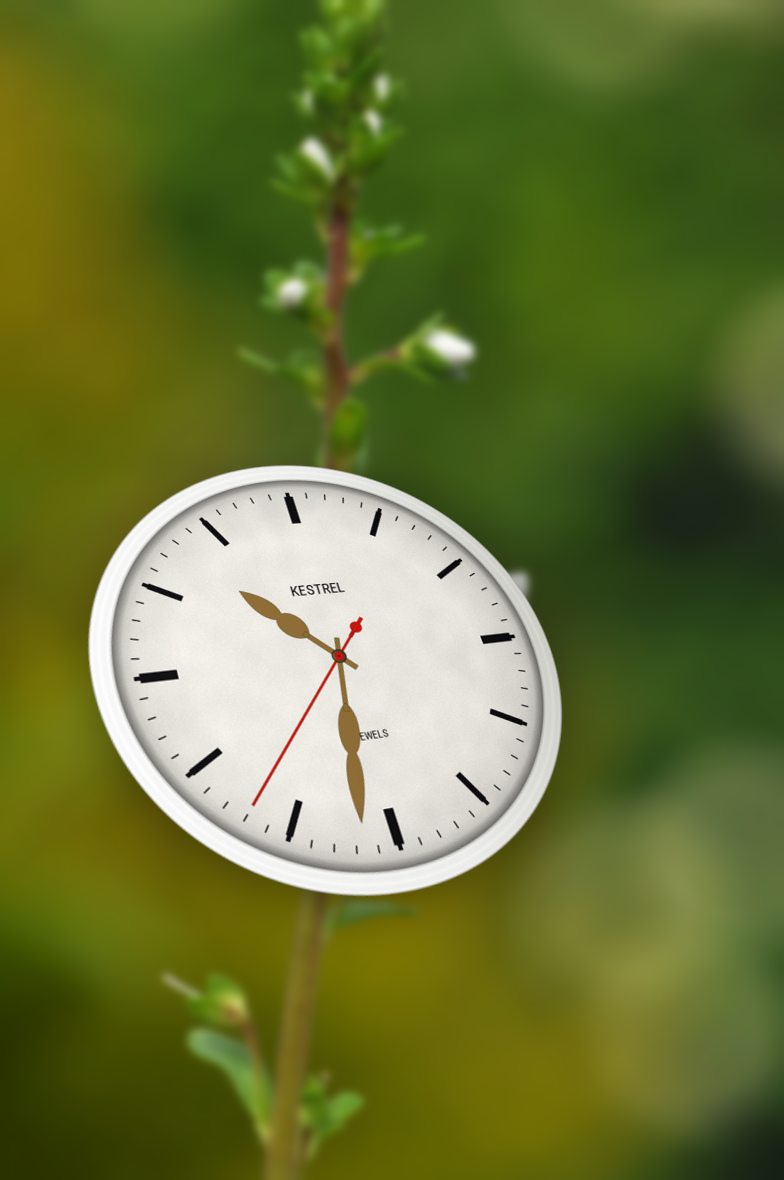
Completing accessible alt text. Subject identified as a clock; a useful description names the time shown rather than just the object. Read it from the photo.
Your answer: 10:31:37
